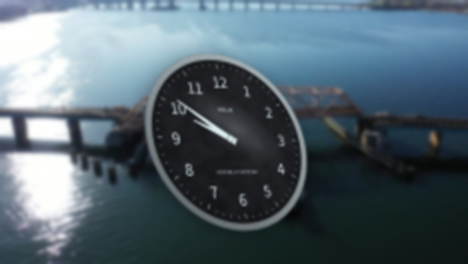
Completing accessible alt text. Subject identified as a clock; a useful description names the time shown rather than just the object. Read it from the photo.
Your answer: 9:51
